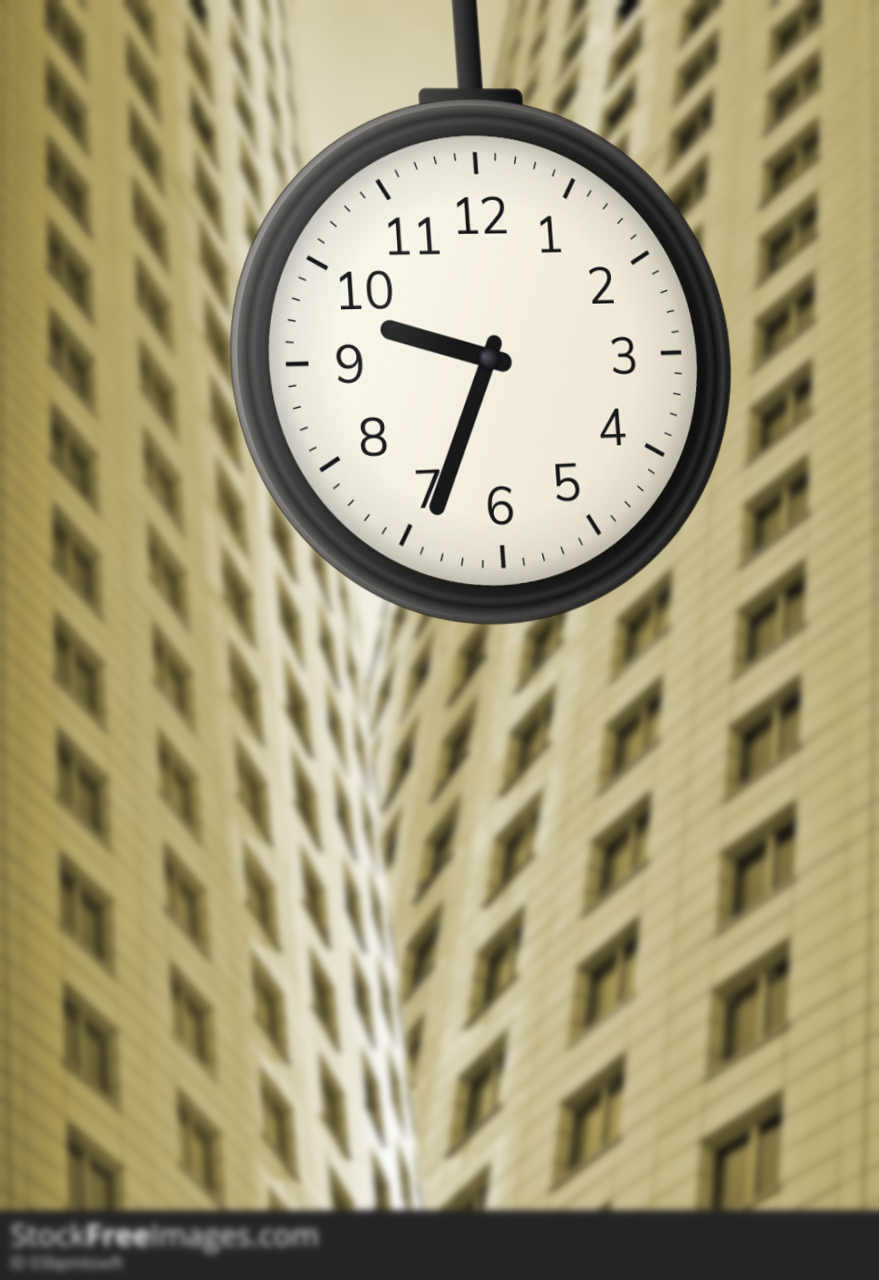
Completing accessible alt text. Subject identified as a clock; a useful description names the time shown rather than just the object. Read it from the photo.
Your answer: 9:34
